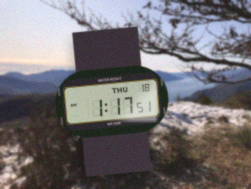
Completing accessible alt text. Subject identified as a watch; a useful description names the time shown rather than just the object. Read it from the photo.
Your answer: 1:17:51
